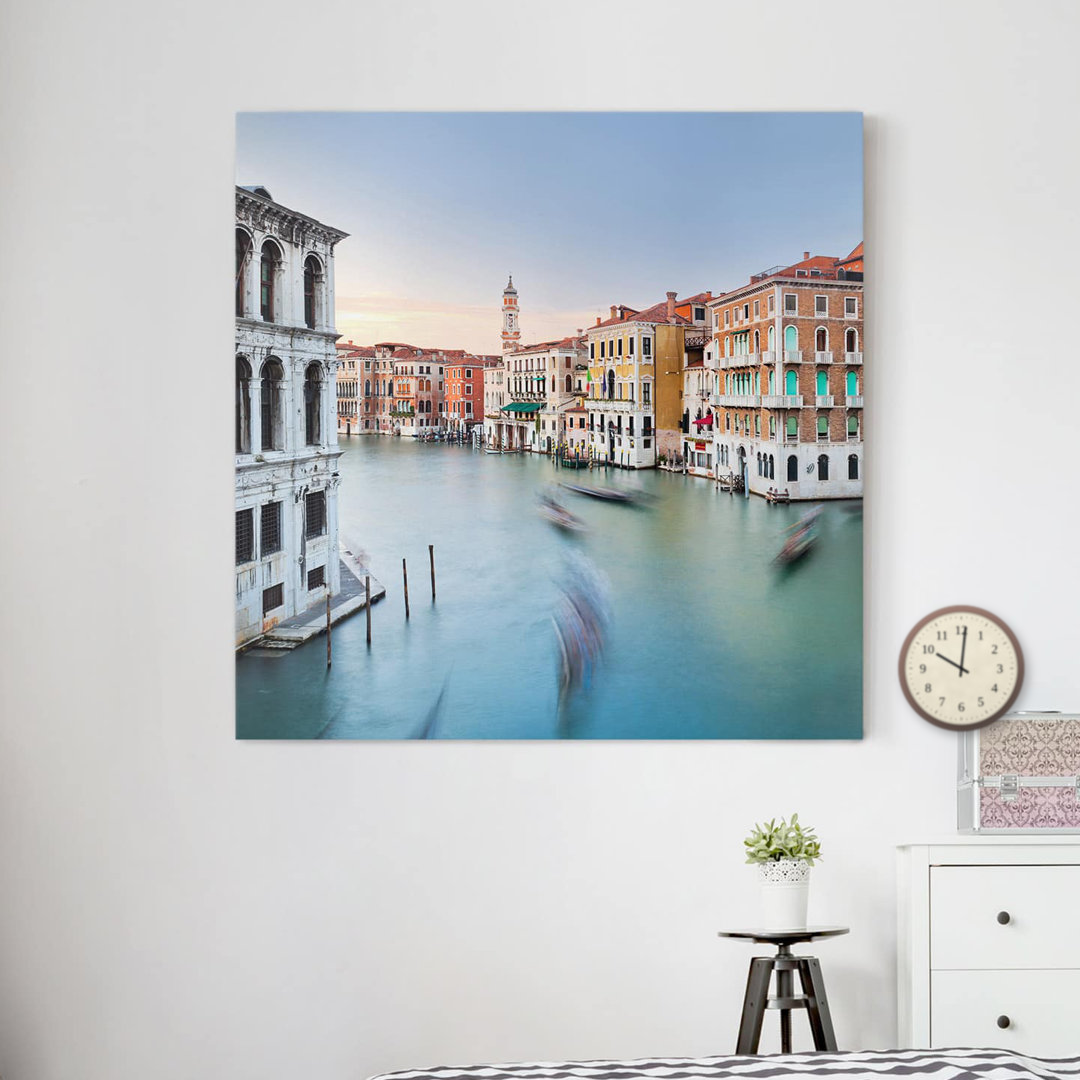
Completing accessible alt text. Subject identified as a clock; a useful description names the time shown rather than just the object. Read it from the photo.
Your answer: 10:01
